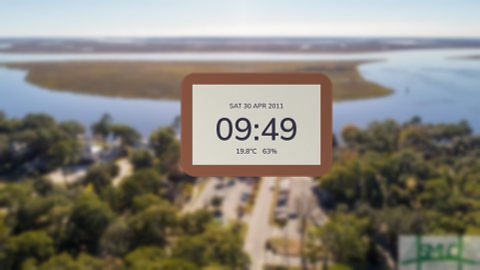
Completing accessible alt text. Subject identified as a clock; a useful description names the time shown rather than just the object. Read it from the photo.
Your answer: 9:49
